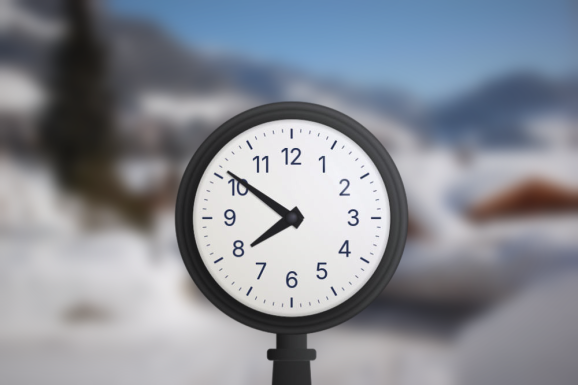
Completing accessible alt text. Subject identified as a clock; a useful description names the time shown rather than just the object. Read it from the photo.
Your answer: 7:51
